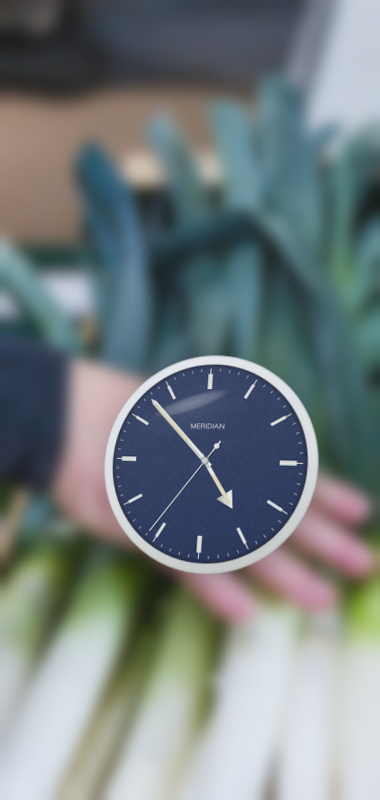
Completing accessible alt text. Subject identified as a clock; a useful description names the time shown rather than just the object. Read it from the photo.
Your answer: 4:52:36
